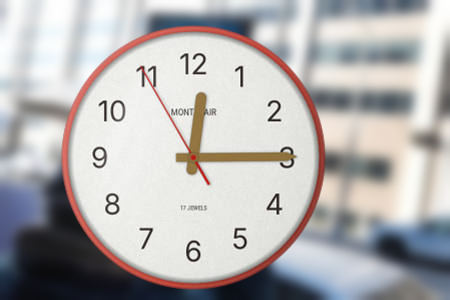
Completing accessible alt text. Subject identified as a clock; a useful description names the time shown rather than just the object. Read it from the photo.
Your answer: 12:14:55
